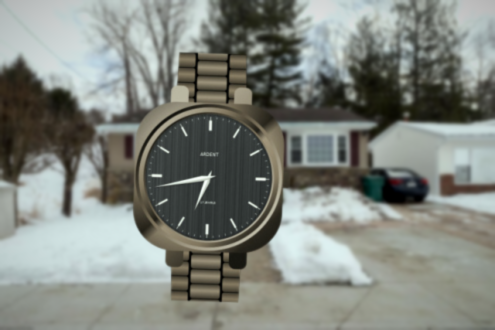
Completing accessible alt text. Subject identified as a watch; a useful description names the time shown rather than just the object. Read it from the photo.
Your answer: 6:43
